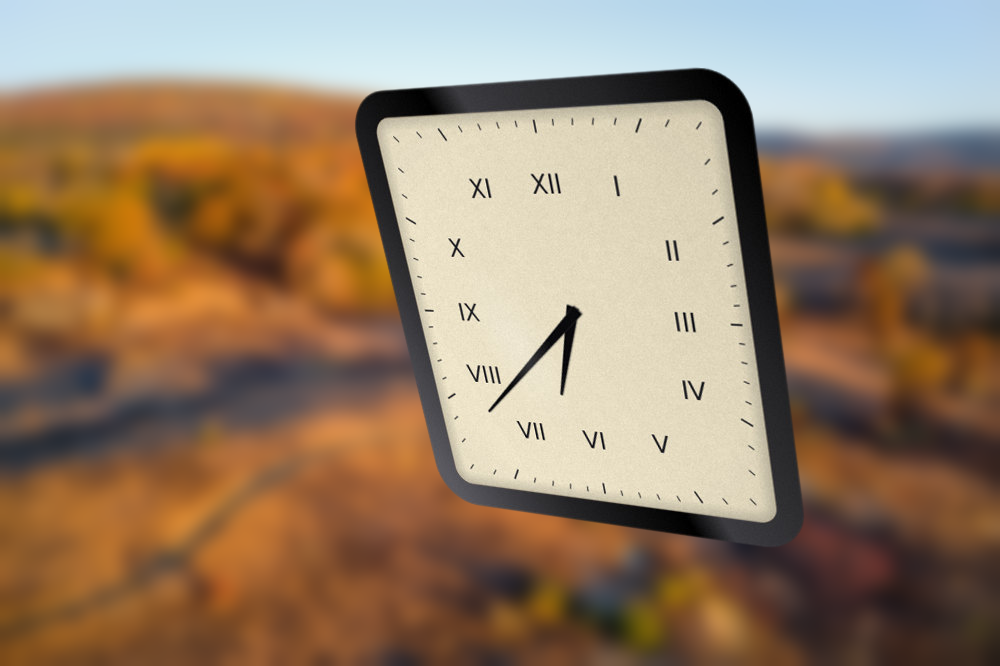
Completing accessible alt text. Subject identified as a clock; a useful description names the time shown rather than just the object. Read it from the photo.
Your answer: 6:38
